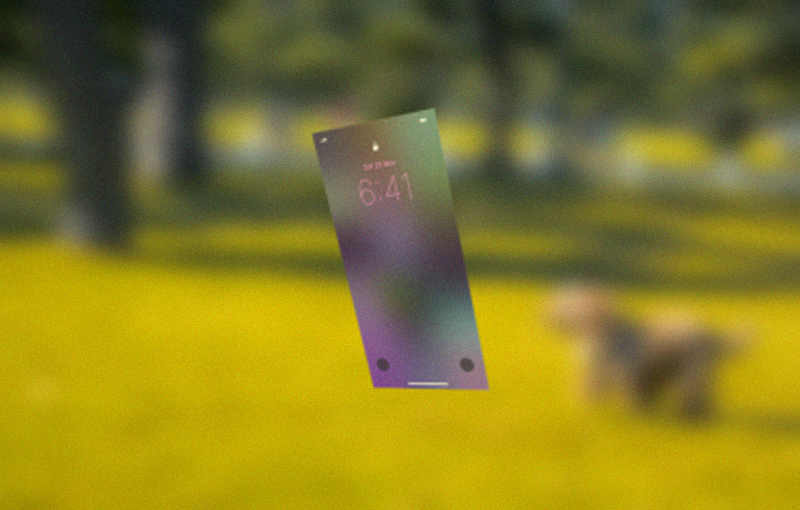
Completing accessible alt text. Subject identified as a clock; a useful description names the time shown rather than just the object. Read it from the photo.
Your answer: 6:41
